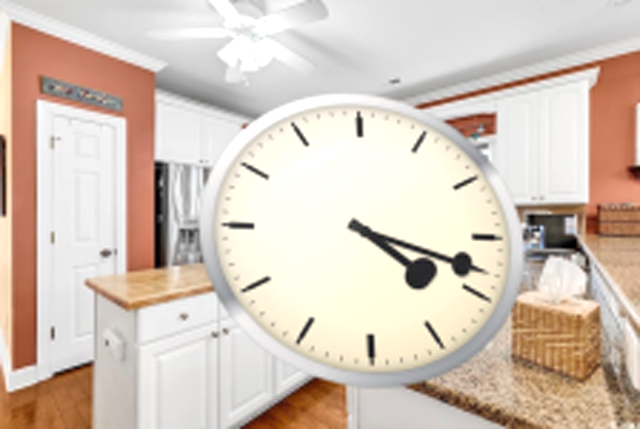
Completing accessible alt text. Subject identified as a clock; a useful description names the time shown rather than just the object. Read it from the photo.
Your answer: 4:18
